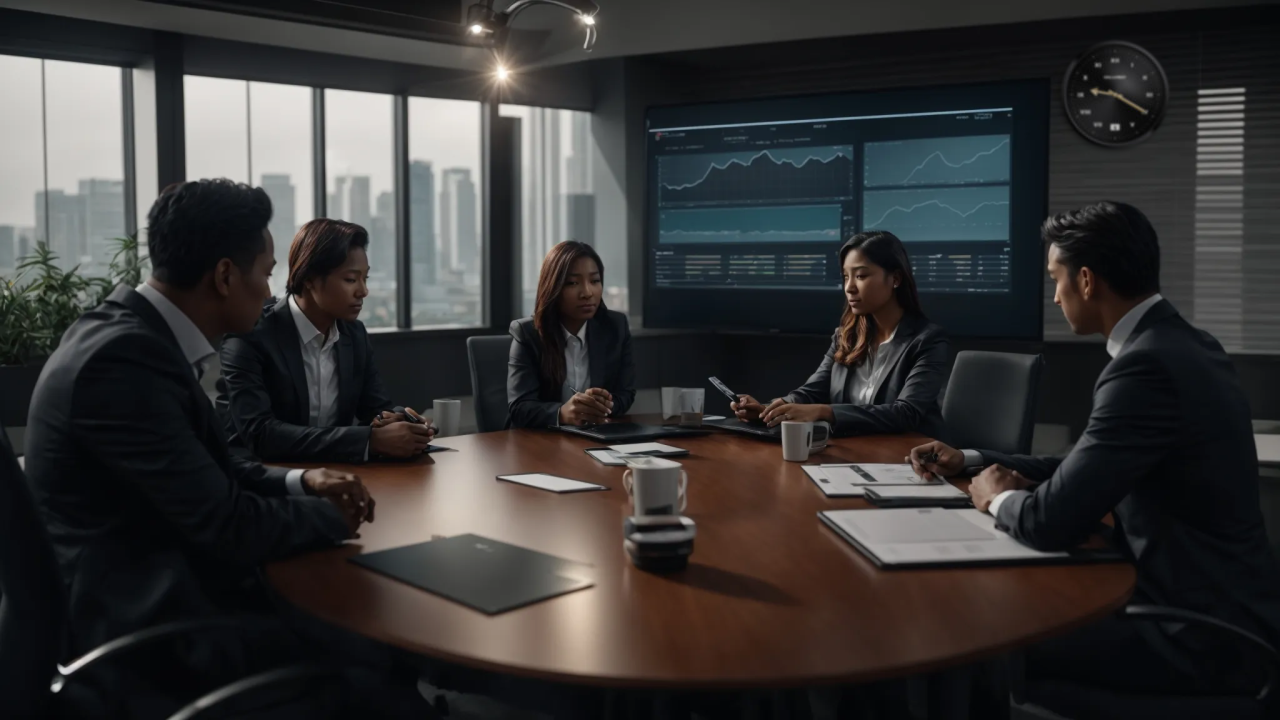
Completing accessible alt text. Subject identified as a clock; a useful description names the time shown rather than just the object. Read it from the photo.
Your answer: 9:20
